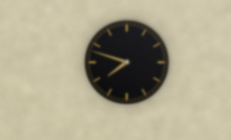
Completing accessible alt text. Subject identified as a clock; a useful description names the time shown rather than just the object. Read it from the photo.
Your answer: 7:48
